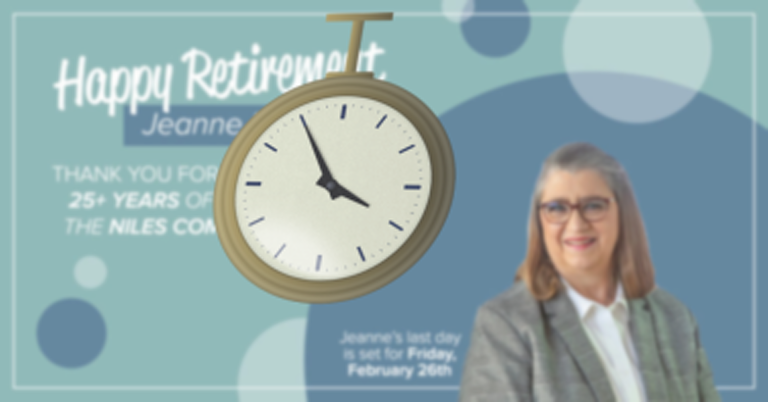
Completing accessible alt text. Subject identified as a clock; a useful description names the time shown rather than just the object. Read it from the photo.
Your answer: 3:55
